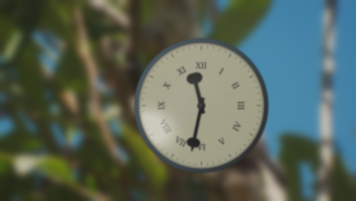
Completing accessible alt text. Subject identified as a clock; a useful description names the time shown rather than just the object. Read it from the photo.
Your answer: 11:32
